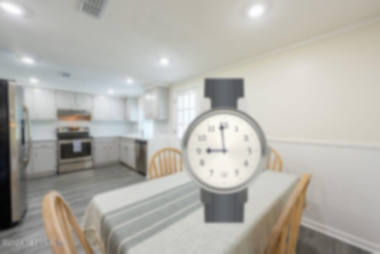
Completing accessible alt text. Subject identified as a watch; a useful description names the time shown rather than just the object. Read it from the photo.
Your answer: 8:59
